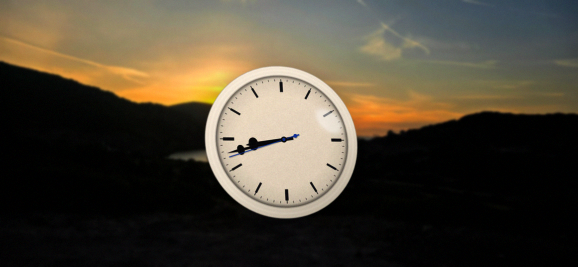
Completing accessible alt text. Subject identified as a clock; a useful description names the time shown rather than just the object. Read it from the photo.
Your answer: 8:42:42
